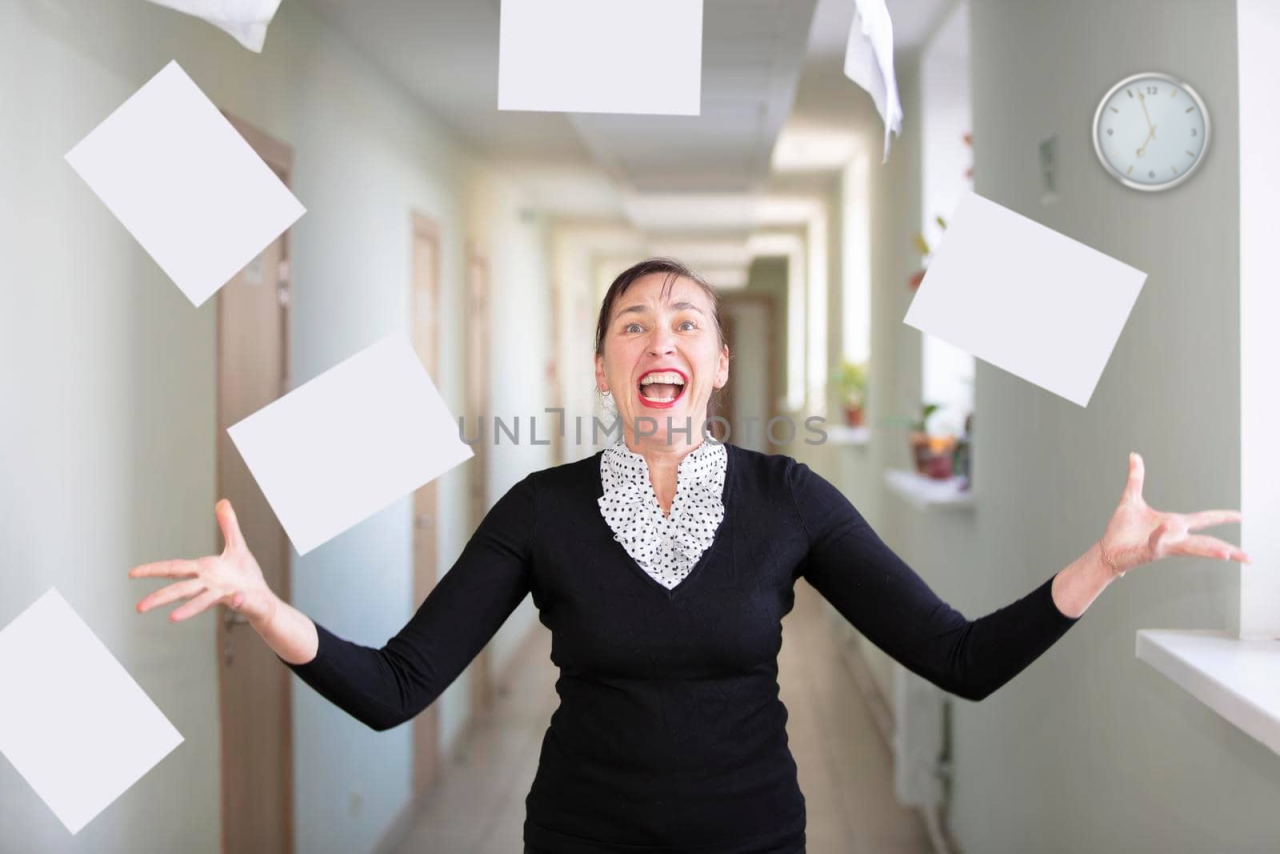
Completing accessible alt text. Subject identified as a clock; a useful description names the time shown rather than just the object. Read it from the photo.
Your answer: 6:57
